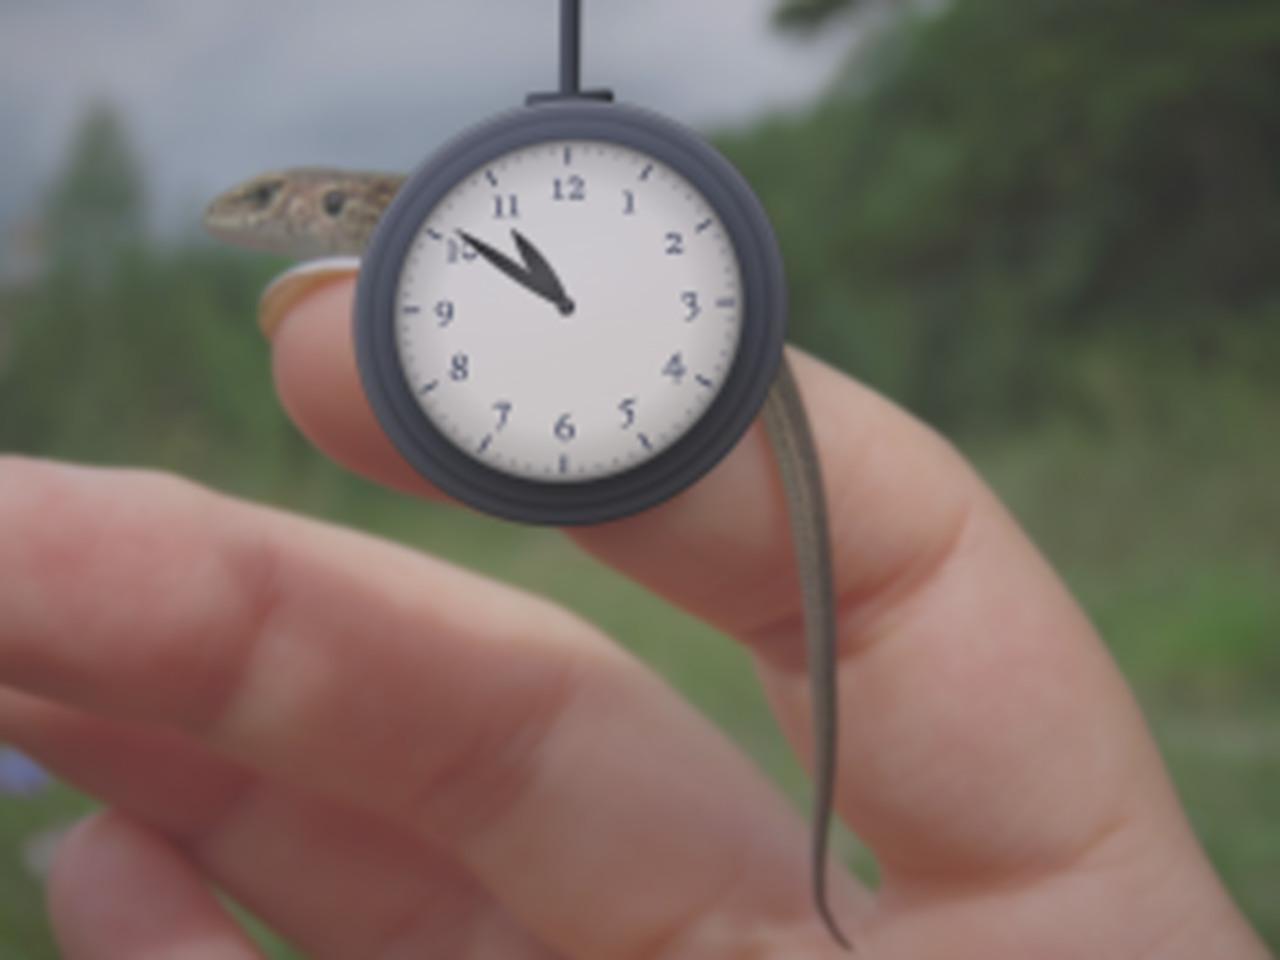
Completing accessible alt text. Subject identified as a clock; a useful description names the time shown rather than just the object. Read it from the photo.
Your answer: 10:51
